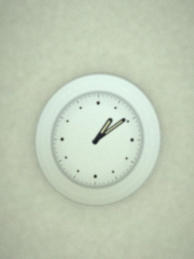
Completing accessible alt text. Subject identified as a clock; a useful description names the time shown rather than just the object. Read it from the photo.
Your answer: 1:09
